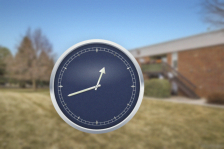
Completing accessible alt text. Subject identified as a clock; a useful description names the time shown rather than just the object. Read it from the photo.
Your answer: 12:42
